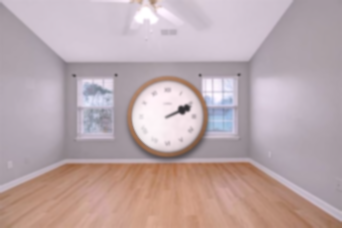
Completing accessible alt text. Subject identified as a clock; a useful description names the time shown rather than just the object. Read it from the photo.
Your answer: 2:11
